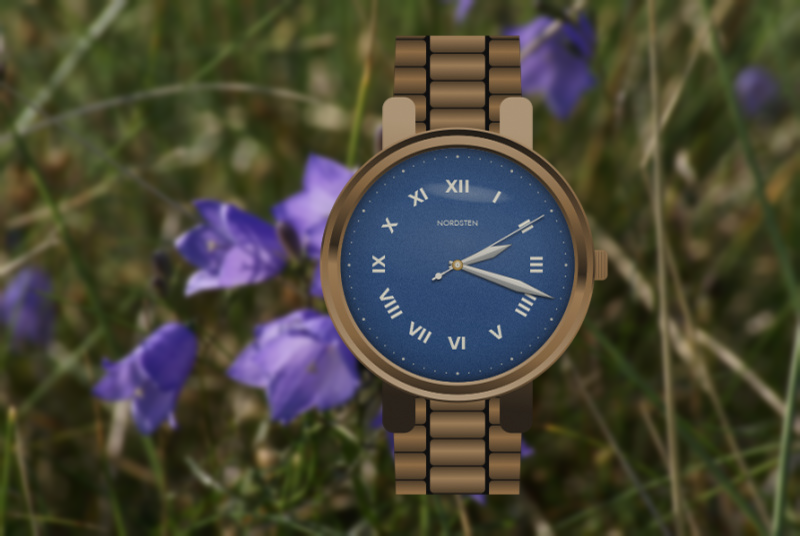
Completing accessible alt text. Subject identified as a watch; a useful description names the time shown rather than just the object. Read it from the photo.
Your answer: 2:18:10
